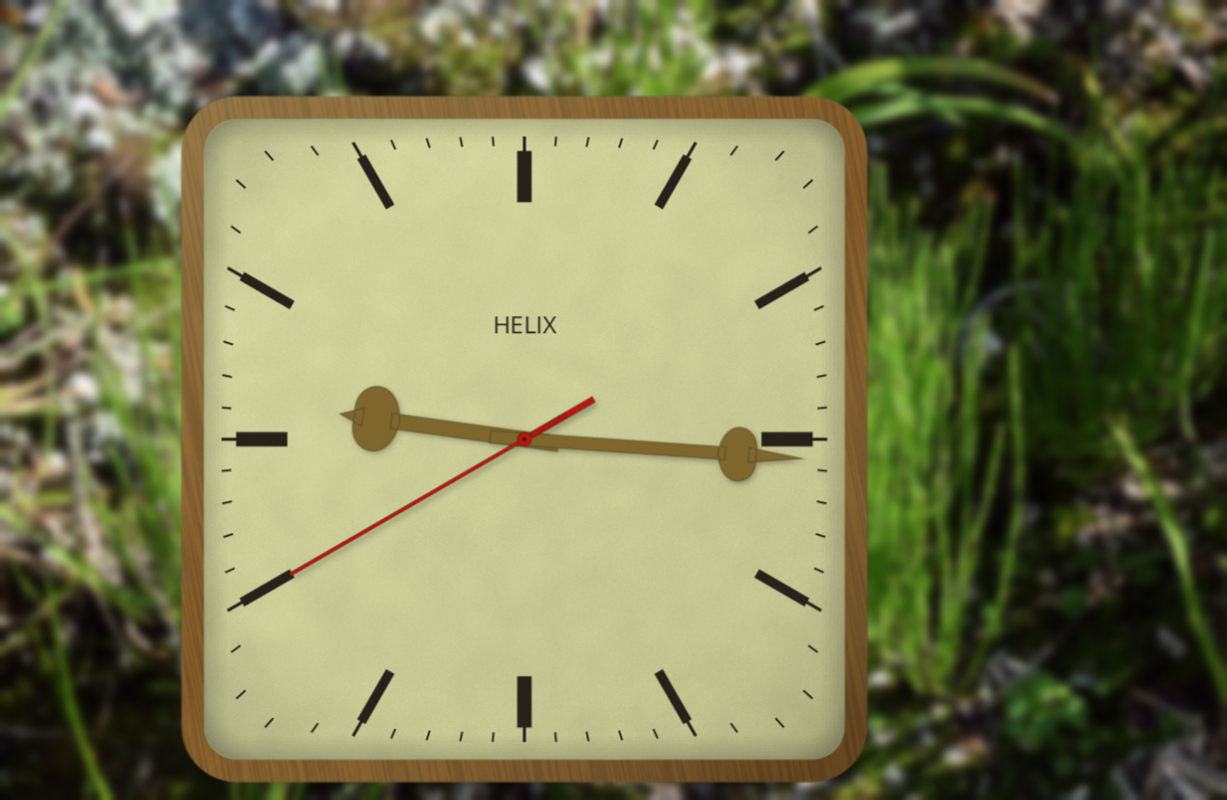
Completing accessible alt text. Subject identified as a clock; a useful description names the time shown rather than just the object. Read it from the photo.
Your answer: 9:15:40
